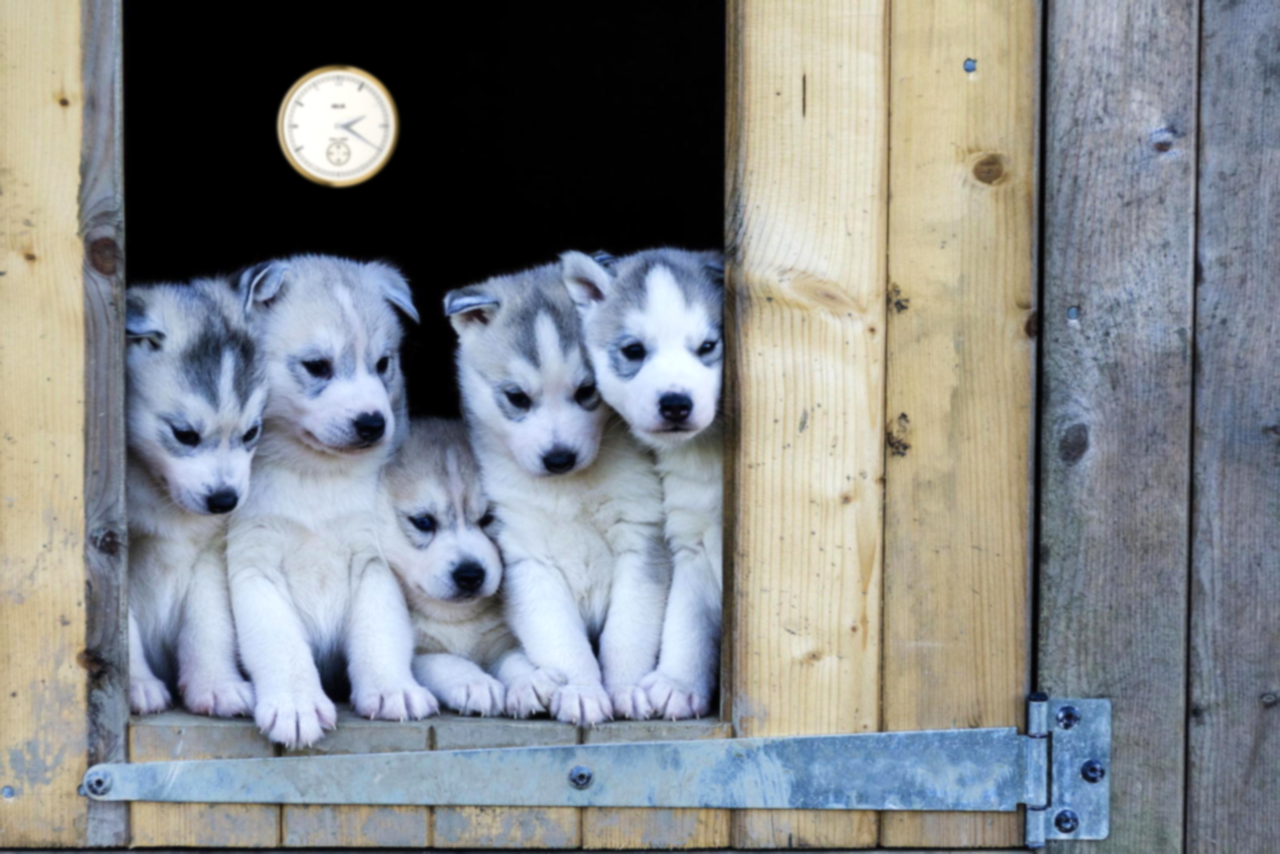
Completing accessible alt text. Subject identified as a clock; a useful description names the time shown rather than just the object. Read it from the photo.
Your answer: 2:20
